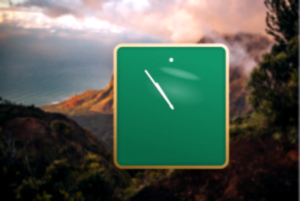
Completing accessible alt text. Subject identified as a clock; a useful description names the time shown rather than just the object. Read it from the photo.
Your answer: 10:54
